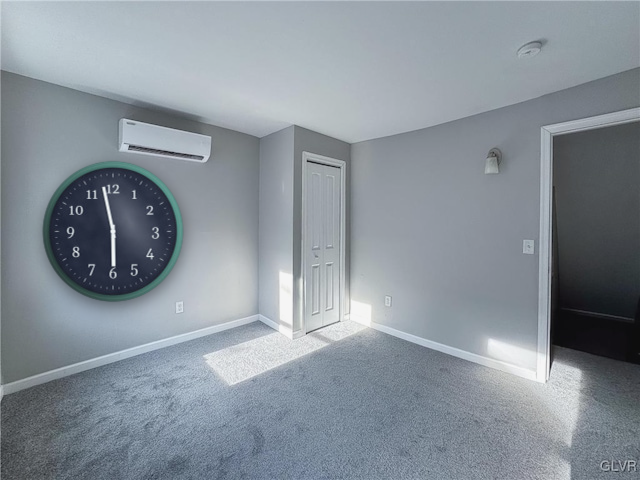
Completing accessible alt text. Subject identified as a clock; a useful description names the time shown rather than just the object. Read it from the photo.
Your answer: 5:58
